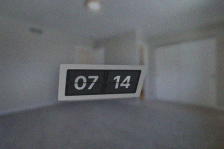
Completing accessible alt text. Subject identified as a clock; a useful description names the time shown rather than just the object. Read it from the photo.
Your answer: 7:14
